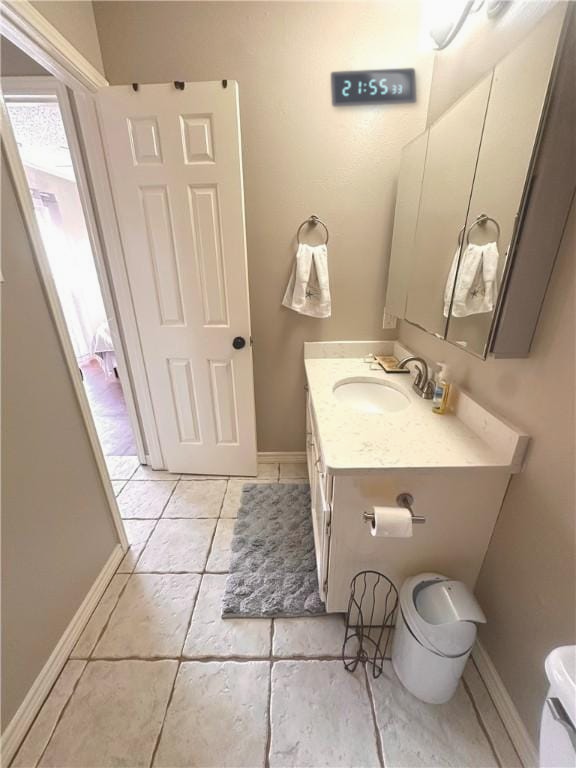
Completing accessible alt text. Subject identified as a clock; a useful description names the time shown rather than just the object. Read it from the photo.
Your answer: 21:55
